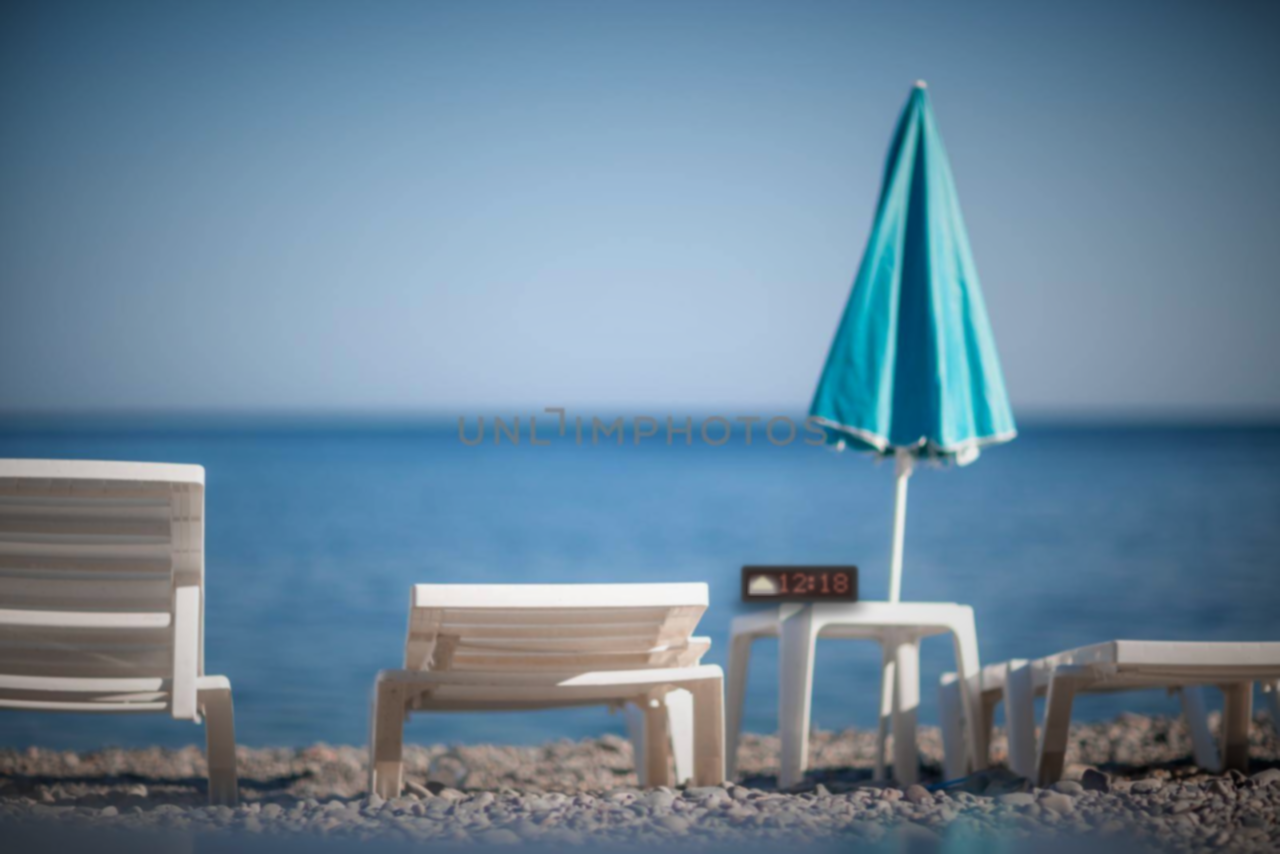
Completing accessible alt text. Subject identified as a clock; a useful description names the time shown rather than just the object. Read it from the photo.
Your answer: 12:18
